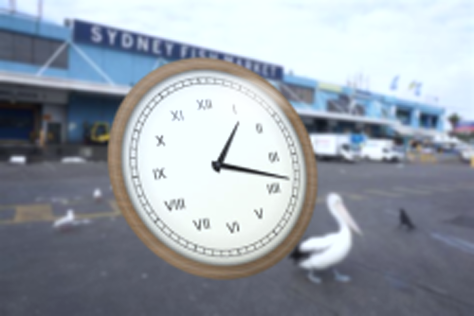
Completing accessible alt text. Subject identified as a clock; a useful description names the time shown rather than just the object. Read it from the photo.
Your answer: 1:18
